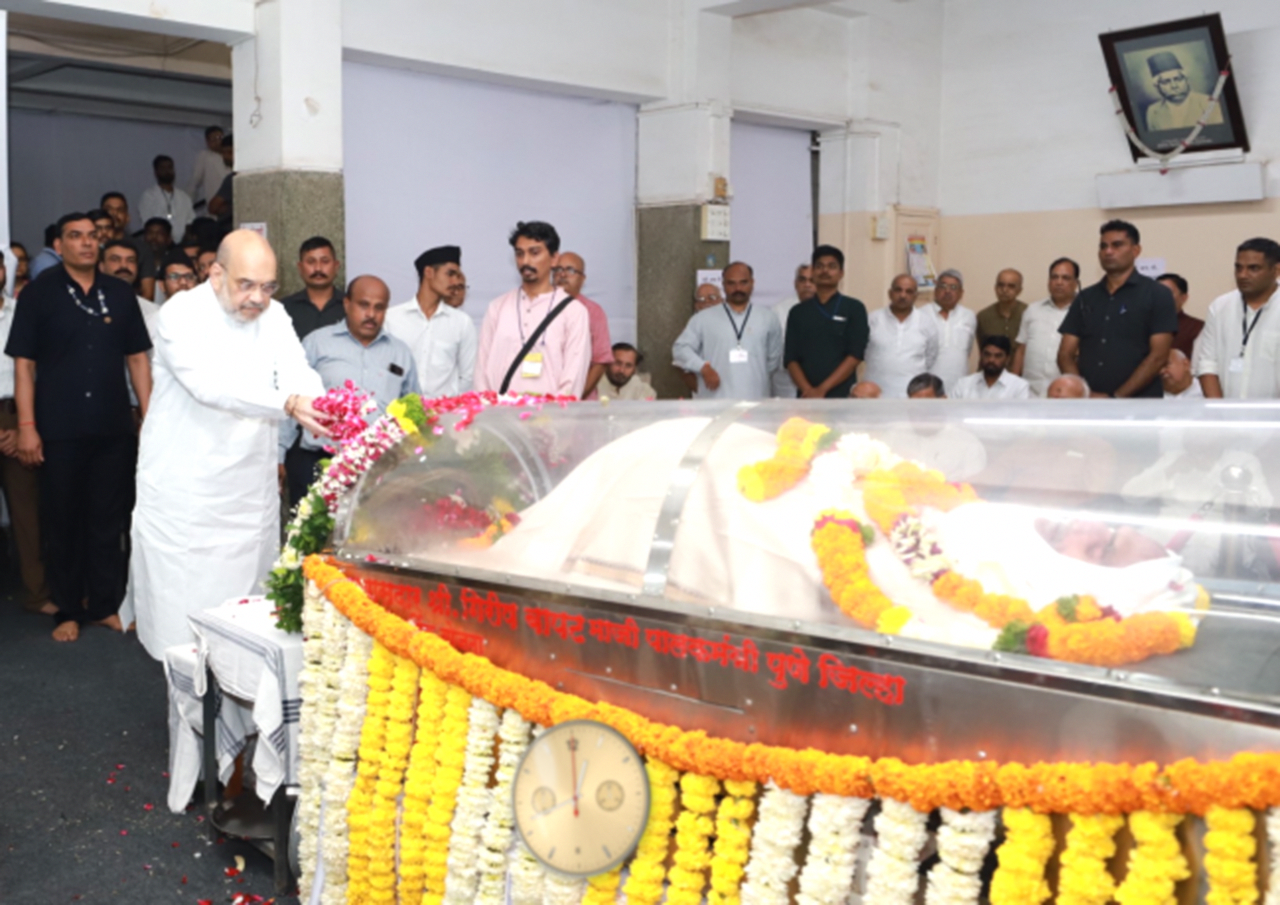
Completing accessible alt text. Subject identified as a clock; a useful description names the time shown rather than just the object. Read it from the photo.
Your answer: 12:42
